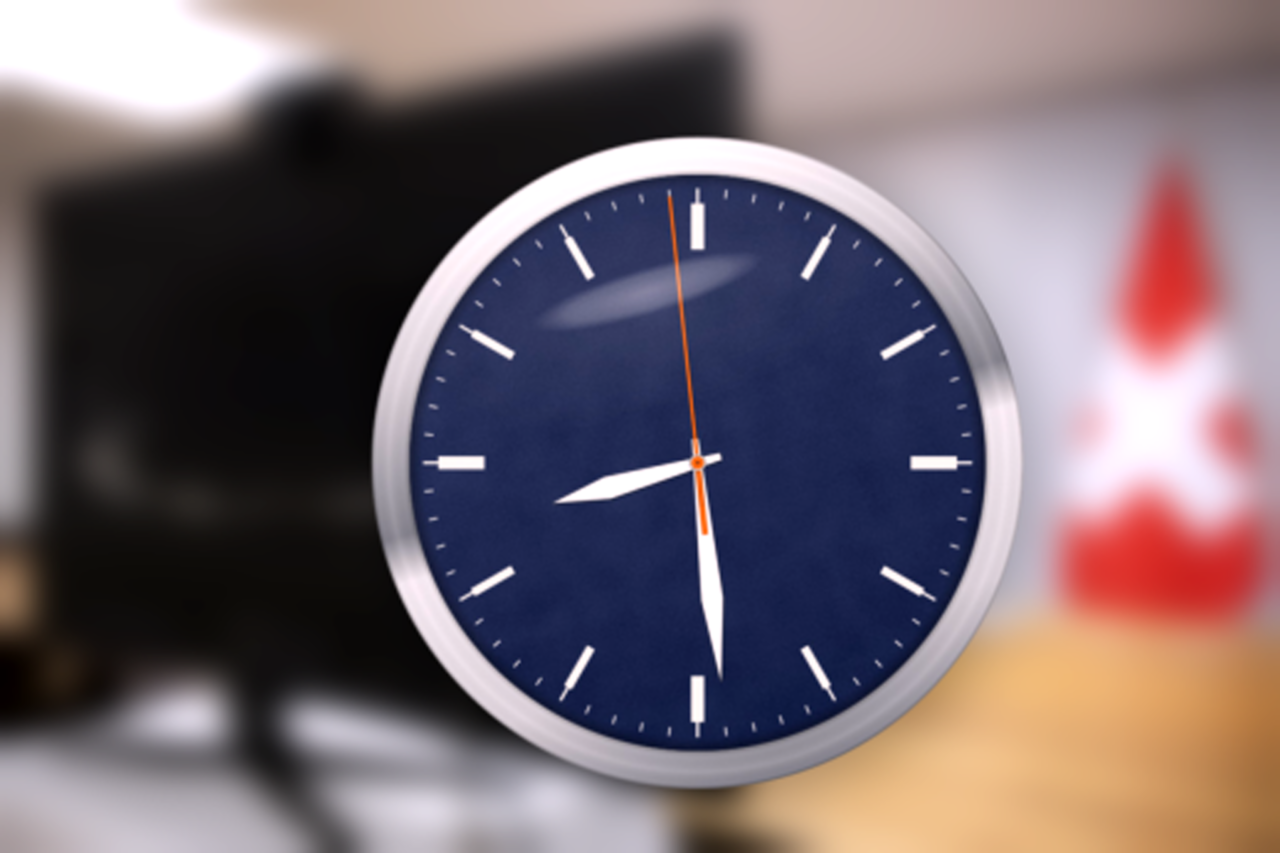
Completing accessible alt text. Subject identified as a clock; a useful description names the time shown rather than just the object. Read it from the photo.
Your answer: 8:28:59
